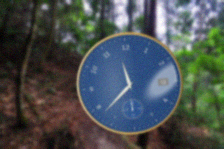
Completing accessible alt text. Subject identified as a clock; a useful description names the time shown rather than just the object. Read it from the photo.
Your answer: 11:38
